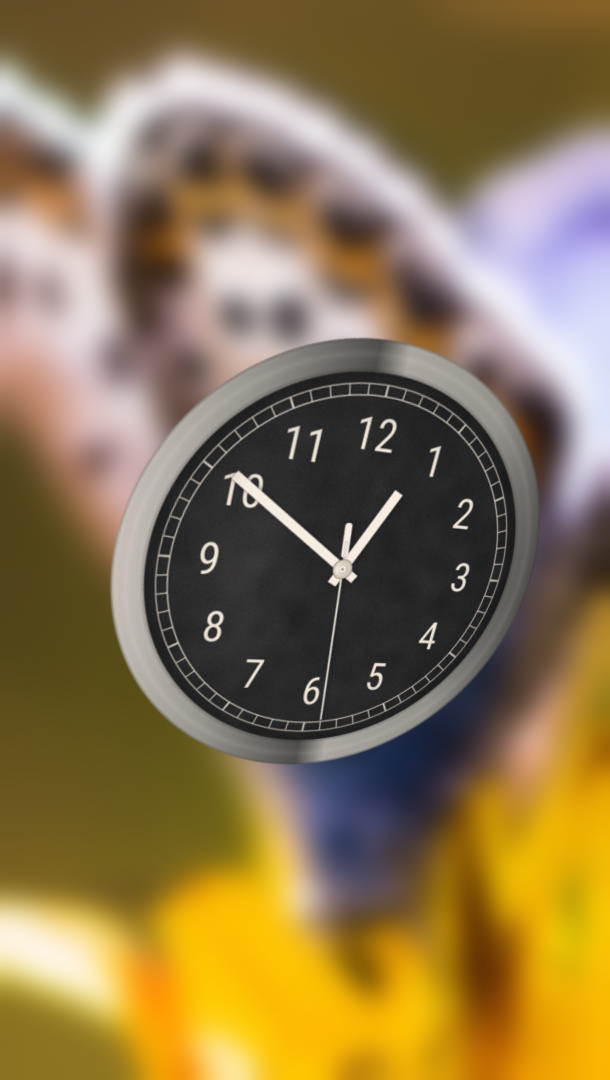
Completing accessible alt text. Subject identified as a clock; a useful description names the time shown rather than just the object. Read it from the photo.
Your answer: 12:50:29
